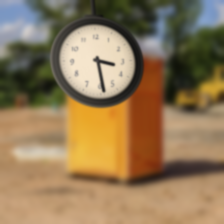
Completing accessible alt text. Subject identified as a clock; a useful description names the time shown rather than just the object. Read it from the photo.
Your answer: 3:29
